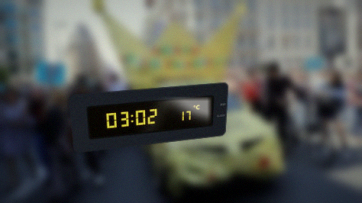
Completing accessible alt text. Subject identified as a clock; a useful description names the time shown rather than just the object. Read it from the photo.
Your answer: 3:02
